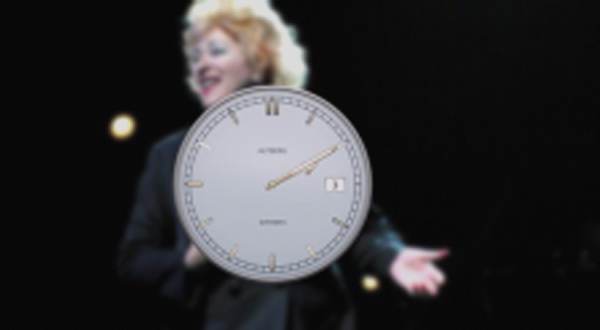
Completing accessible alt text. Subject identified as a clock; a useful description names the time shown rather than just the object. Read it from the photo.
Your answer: 2:10
